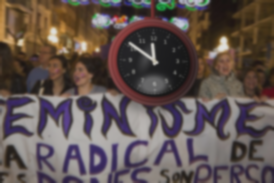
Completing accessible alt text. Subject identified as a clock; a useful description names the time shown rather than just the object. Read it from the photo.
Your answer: 11:51
